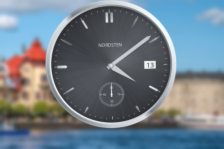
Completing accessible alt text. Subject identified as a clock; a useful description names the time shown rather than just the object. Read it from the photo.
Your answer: 4:09
